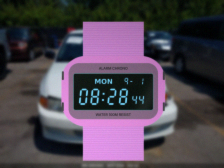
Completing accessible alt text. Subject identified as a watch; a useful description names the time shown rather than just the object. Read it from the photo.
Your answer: 8:28:44
